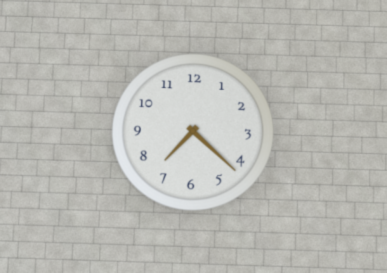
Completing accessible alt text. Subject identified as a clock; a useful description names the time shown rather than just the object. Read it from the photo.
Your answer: 7:22
